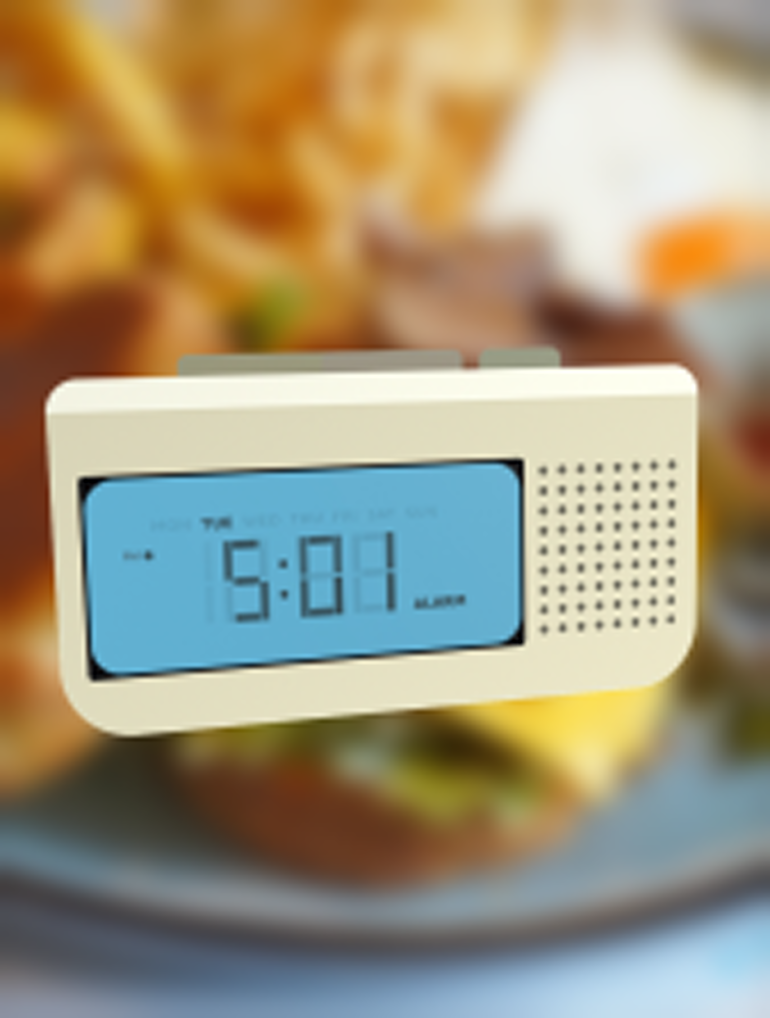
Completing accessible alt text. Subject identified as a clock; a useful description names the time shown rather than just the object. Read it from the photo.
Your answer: 5:01
